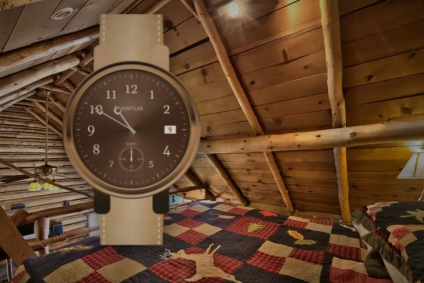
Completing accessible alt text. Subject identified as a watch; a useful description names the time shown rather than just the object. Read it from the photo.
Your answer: 10:50
